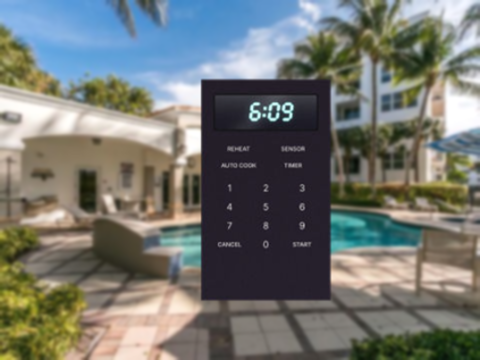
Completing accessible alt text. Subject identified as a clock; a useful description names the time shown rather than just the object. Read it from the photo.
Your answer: 6:09
